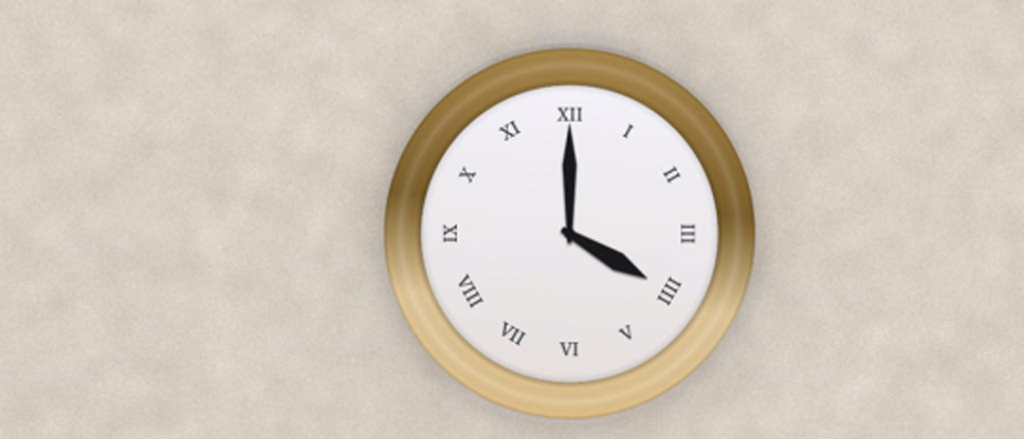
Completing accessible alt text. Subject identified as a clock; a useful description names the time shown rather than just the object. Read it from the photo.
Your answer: 4:00
